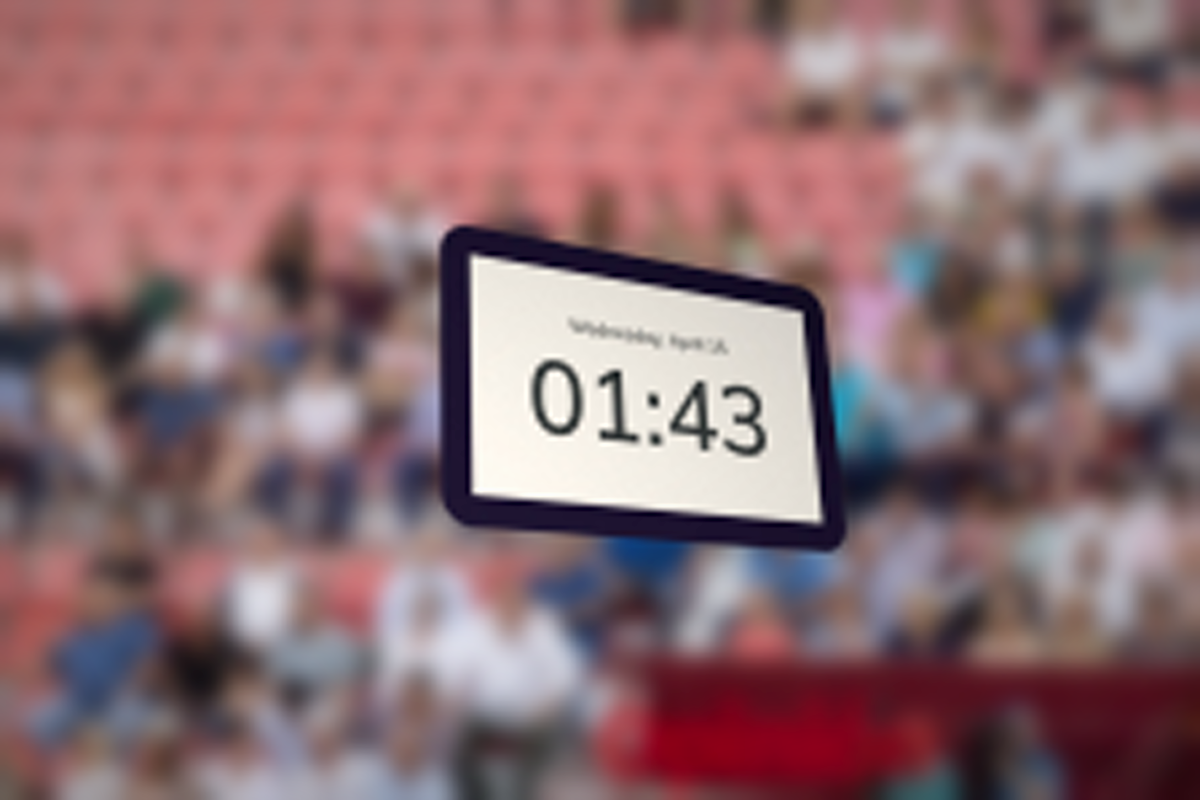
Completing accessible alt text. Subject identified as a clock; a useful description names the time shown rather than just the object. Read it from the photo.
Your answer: 1:43
